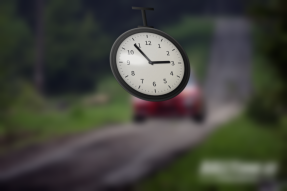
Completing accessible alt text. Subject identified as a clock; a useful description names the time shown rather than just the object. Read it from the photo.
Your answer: 2:54
